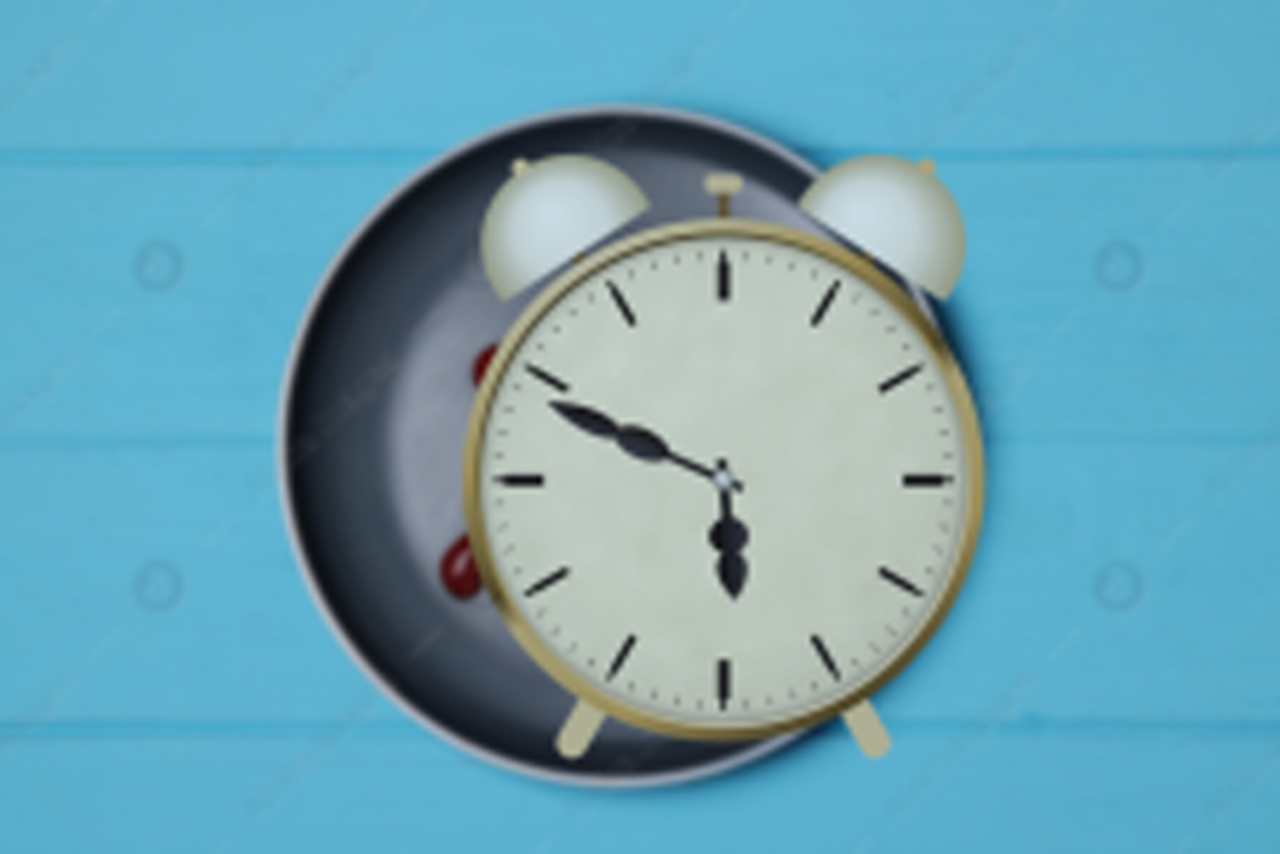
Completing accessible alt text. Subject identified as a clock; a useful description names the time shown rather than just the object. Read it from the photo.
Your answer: 5:49
